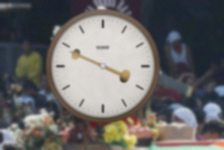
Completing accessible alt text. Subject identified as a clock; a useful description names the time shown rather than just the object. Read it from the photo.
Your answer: 3:49
